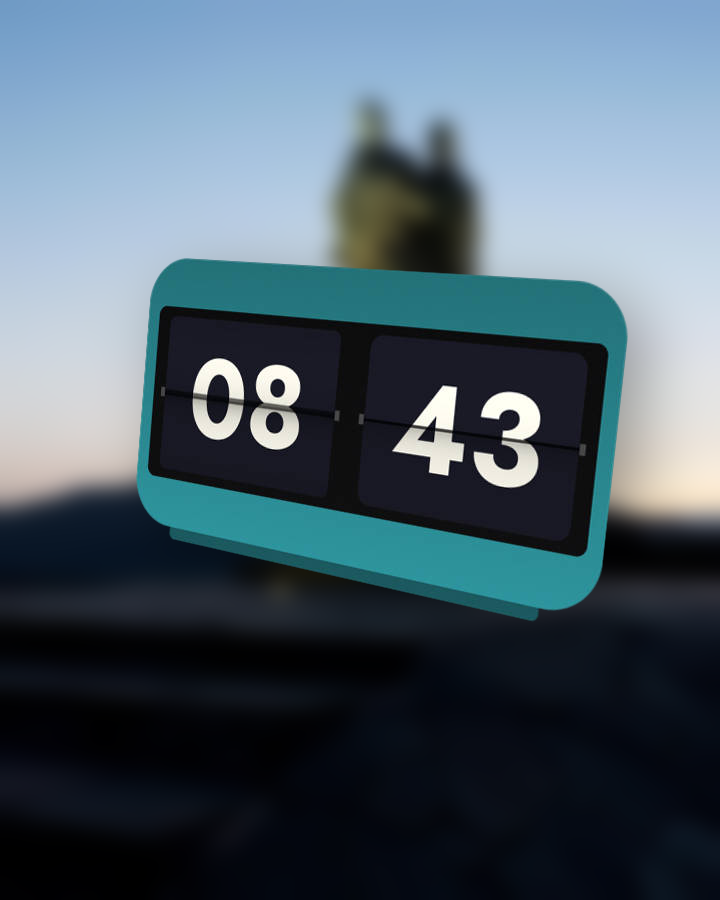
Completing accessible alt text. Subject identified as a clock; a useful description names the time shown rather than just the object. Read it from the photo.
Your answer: 8:43
